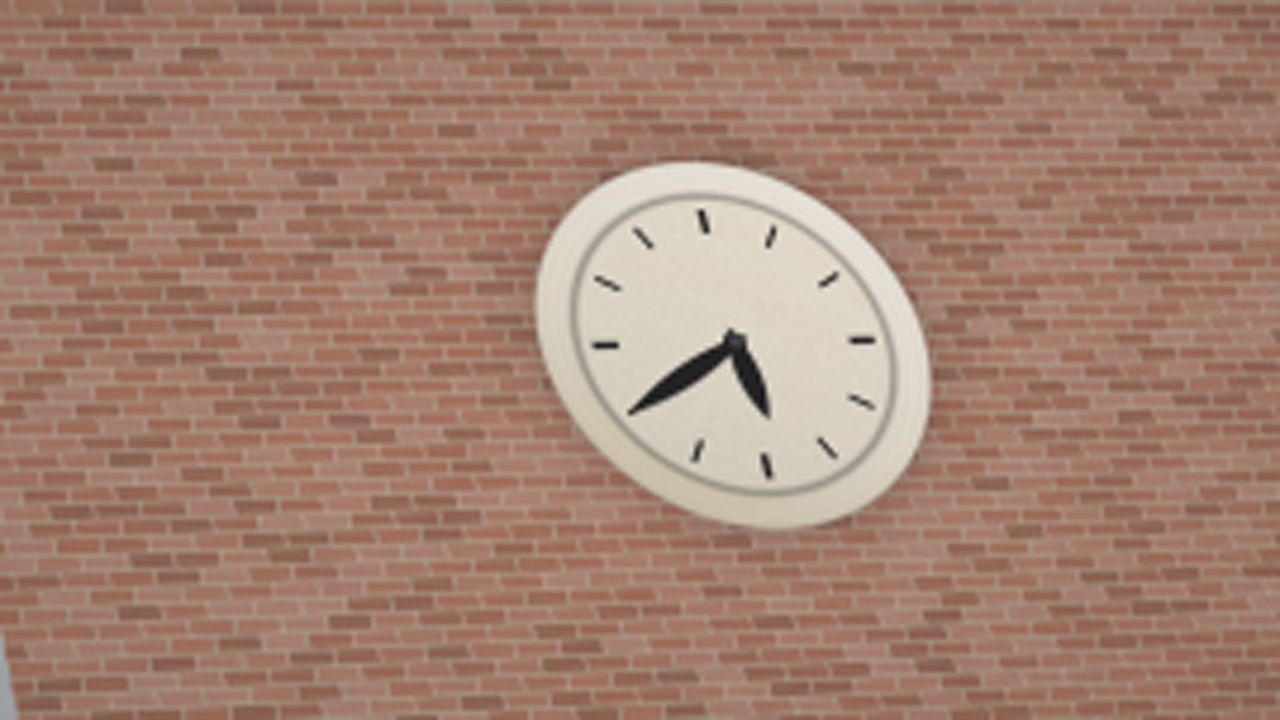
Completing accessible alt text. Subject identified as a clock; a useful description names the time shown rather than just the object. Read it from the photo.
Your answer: 5:40
